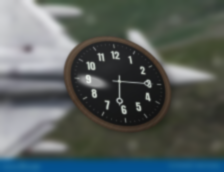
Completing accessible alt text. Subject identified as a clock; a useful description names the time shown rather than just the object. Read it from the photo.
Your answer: 6:15
